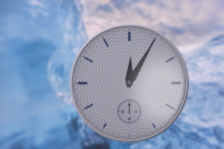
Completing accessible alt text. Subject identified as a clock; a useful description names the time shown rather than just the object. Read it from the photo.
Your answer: 12:05
